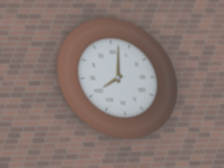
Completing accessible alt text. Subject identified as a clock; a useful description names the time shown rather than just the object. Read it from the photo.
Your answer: 8:02
